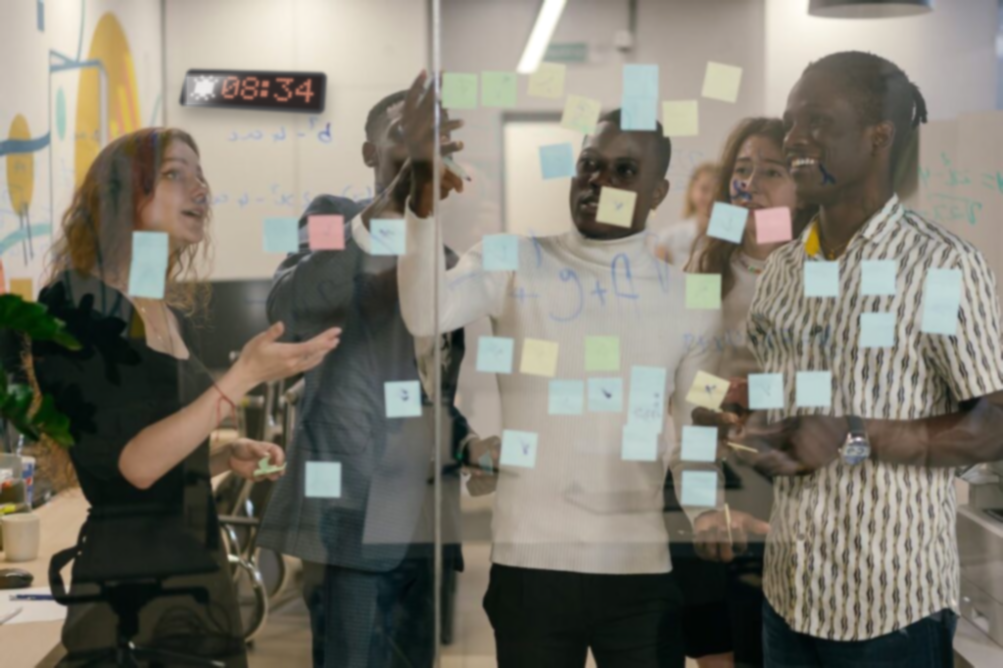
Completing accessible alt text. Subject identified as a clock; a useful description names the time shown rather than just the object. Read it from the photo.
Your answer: 8:34
